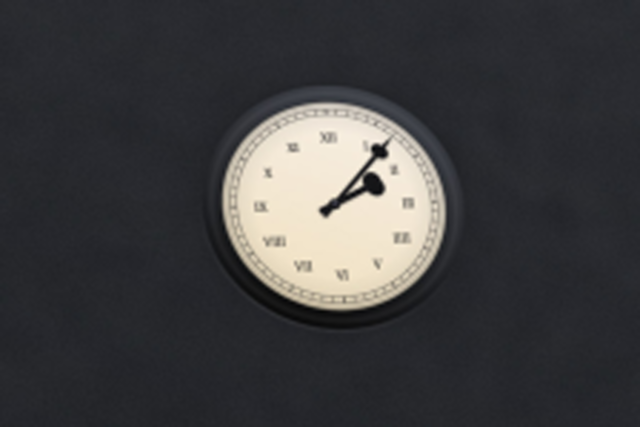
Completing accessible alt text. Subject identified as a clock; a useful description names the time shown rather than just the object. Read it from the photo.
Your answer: 2:07
